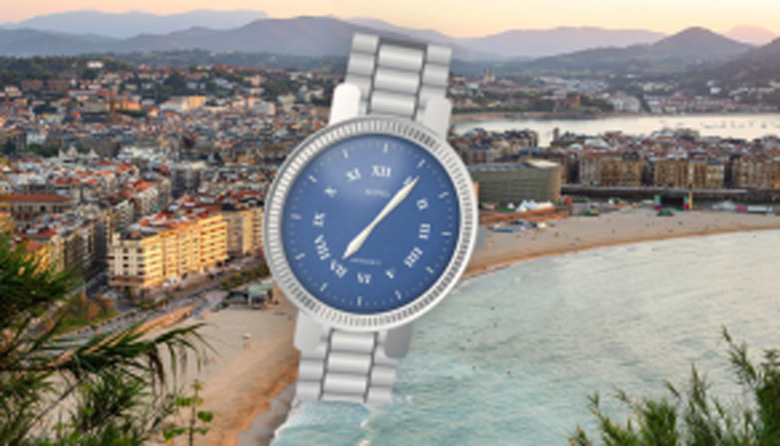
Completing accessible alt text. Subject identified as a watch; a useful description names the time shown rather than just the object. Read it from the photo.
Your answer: 7:06
